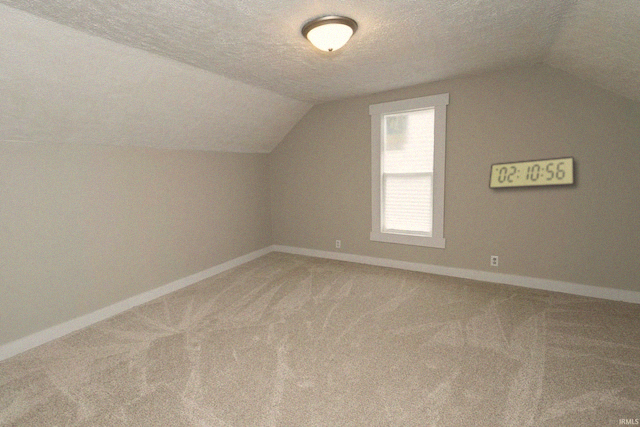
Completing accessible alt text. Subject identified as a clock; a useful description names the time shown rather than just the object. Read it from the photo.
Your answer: 2:10:56
